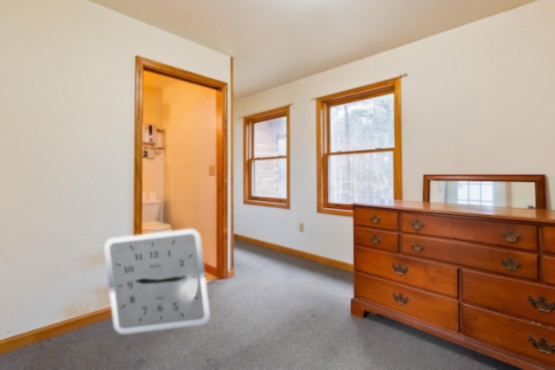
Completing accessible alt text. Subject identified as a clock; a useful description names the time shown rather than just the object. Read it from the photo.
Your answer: 9:15
